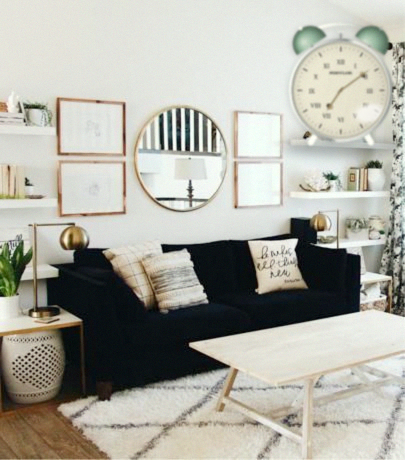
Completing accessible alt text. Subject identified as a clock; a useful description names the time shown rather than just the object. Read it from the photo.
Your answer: 7:09
